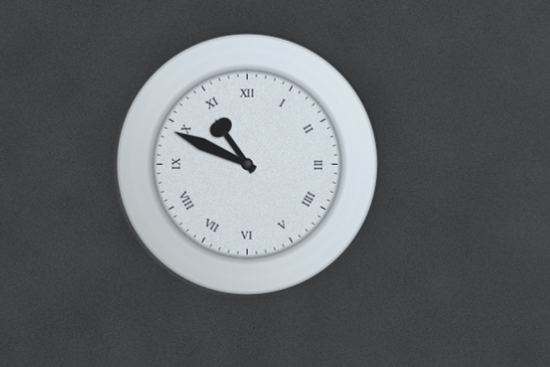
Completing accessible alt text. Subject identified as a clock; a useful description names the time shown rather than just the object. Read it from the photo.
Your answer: 10:49
